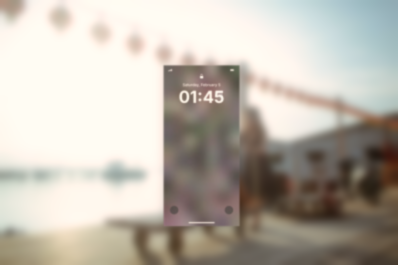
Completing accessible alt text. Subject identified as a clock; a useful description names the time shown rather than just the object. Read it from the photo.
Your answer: 1:45
